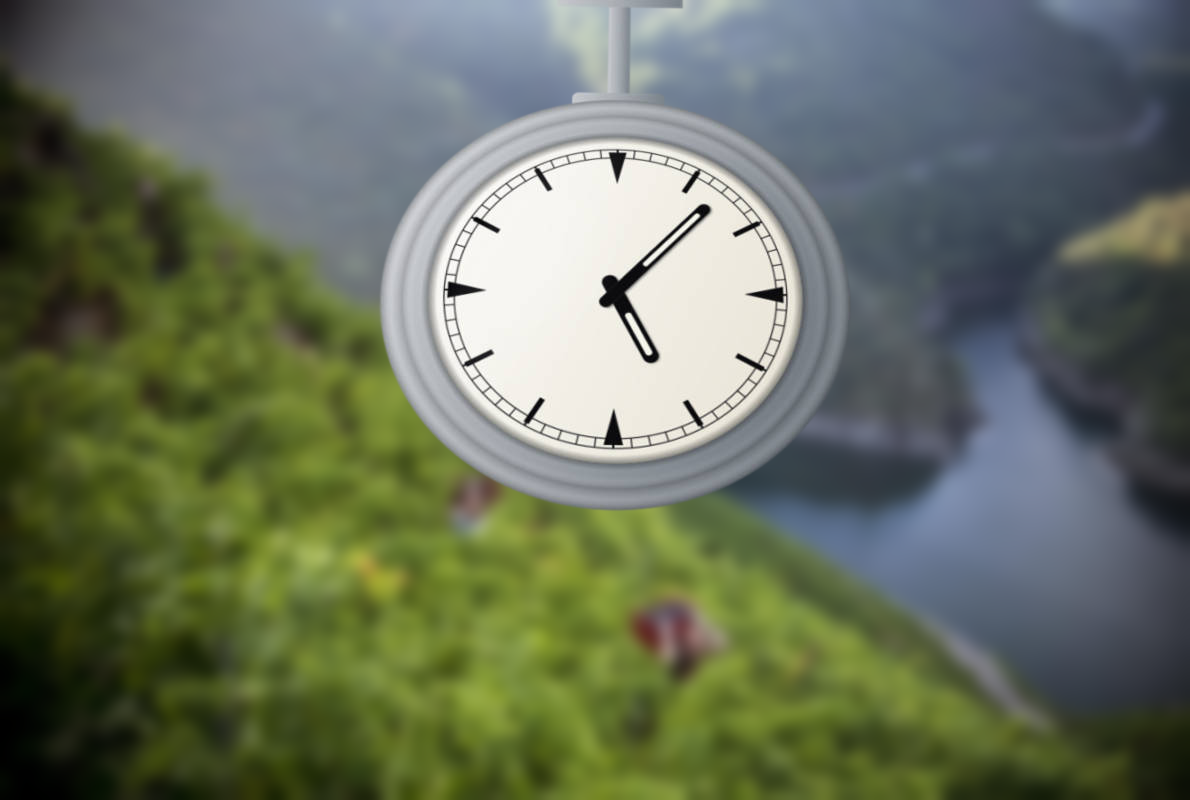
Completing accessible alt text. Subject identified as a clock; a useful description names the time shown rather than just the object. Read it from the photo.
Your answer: 5:07
